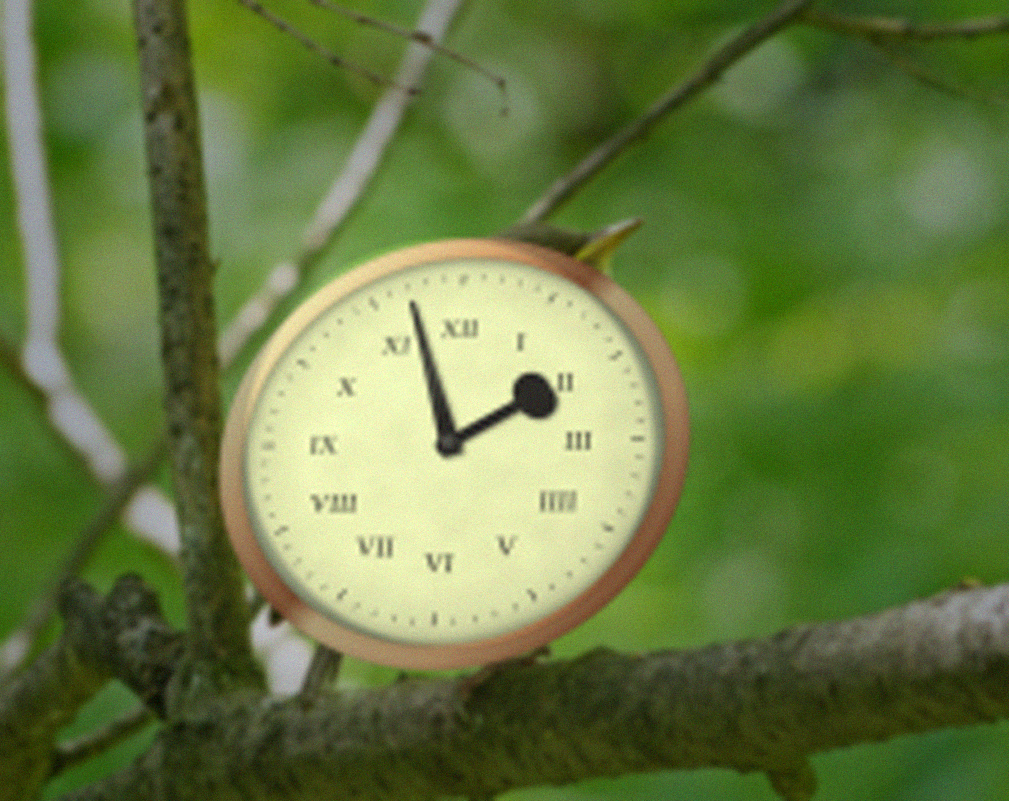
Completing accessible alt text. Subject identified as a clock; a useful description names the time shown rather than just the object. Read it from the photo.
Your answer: 1:57
